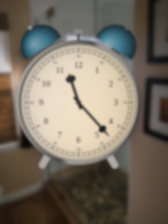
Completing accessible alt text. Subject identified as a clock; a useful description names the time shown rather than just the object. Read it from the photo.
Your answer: 11:23
